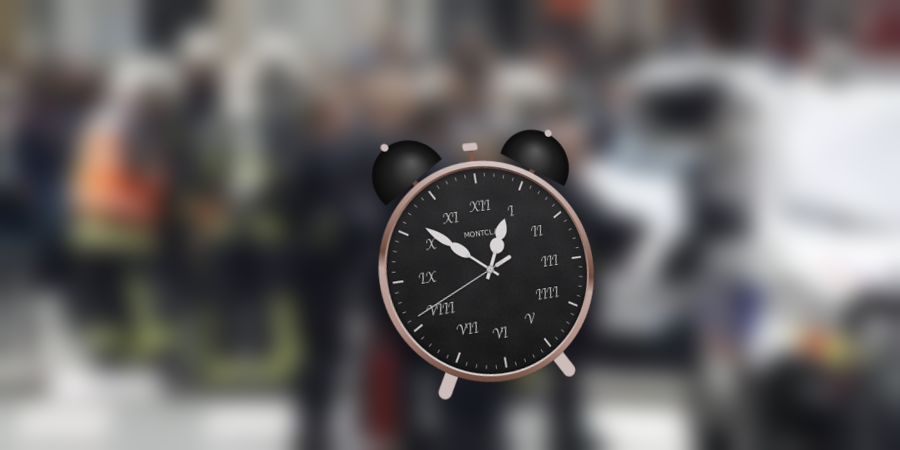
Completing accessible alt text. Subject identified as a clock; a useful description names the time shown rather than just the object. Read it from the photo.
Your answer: 12:51:41
